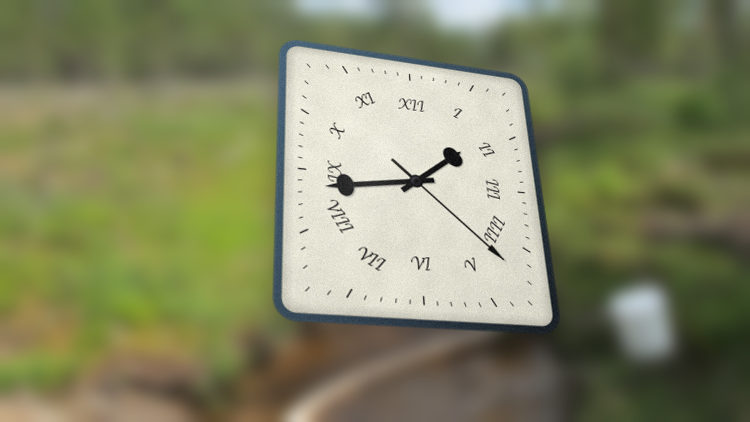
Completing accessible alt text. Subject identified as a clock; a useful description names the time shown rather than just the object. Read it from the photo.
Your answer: 1:43:22
